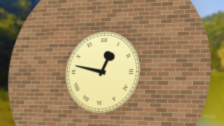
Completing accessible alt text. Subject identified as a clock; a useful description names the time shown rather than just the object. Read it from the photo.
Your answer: 12:47
